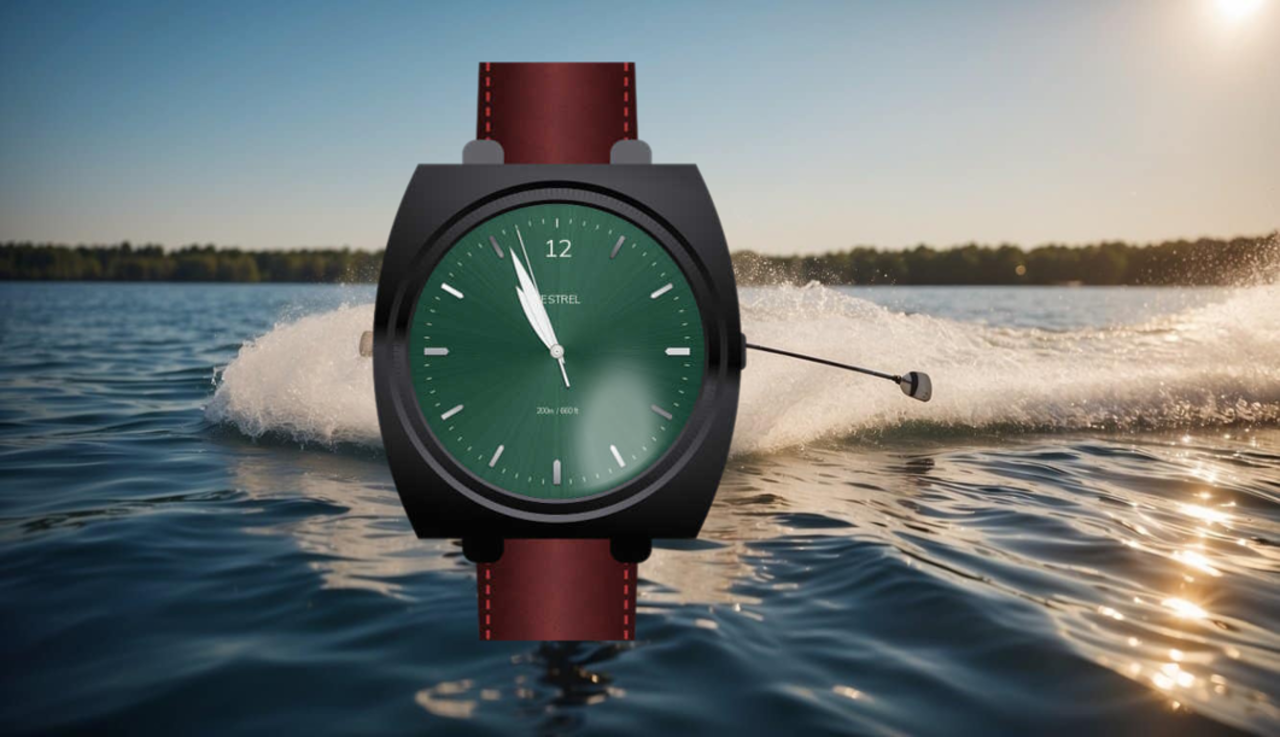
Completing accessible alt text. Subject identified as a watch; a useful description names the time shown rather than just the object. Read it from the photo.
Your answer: 10:55:57
